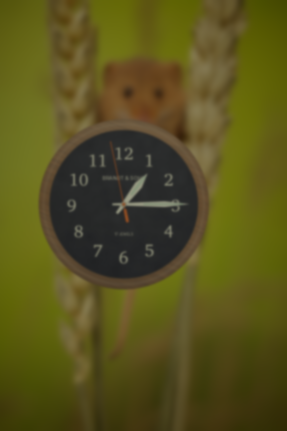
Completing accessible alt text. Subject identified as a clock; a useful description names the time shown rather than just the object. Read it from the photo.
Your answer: 1:14:58
